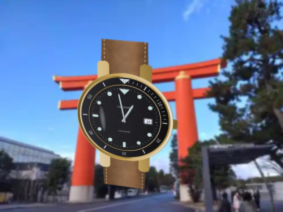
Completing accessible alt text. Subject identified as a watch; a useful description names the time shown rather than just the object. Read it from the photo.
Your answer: 12:58
